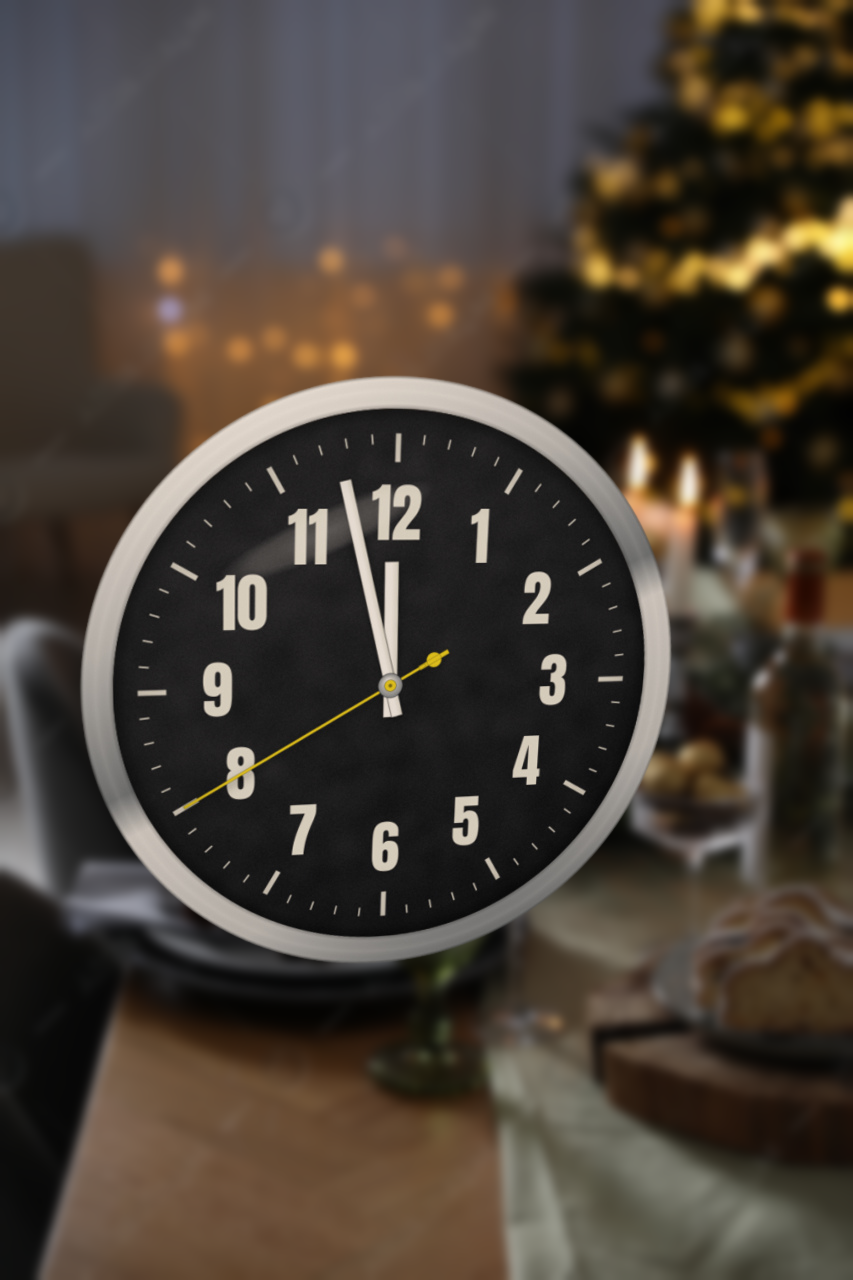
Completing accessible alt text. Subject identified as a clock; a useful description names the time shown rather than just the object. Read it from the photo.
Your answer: 11:57:40
